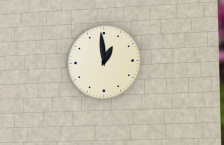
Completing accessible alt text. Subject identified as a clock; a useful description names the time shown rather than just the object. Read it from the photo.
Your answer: 12:59
